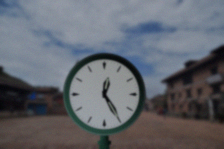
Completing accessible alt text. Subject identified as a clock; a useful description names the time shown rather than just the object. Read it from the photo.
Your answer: 12:25
